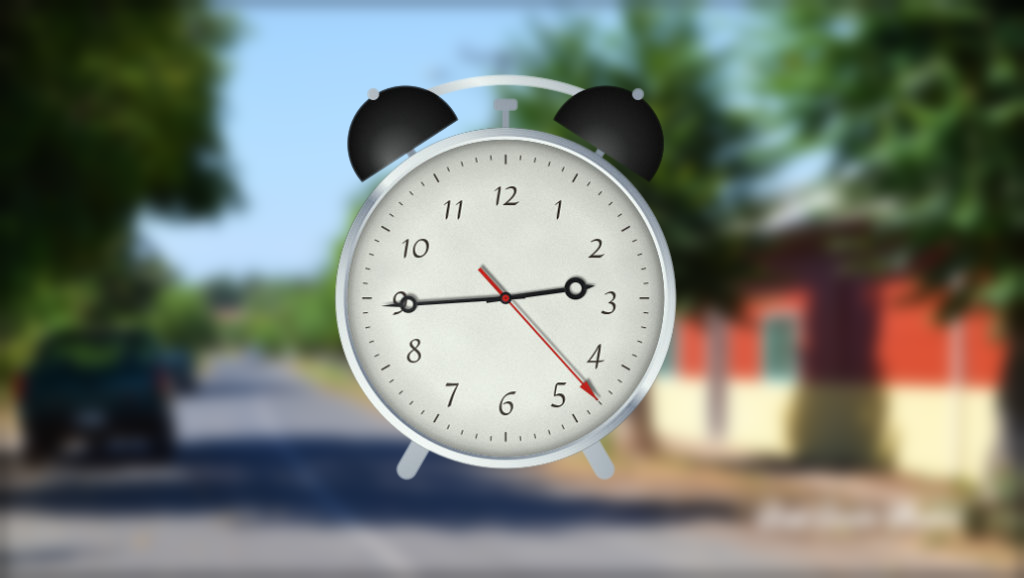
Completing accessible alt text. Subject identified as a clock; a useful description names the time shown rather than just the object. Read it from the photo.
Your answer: 2:44:23
